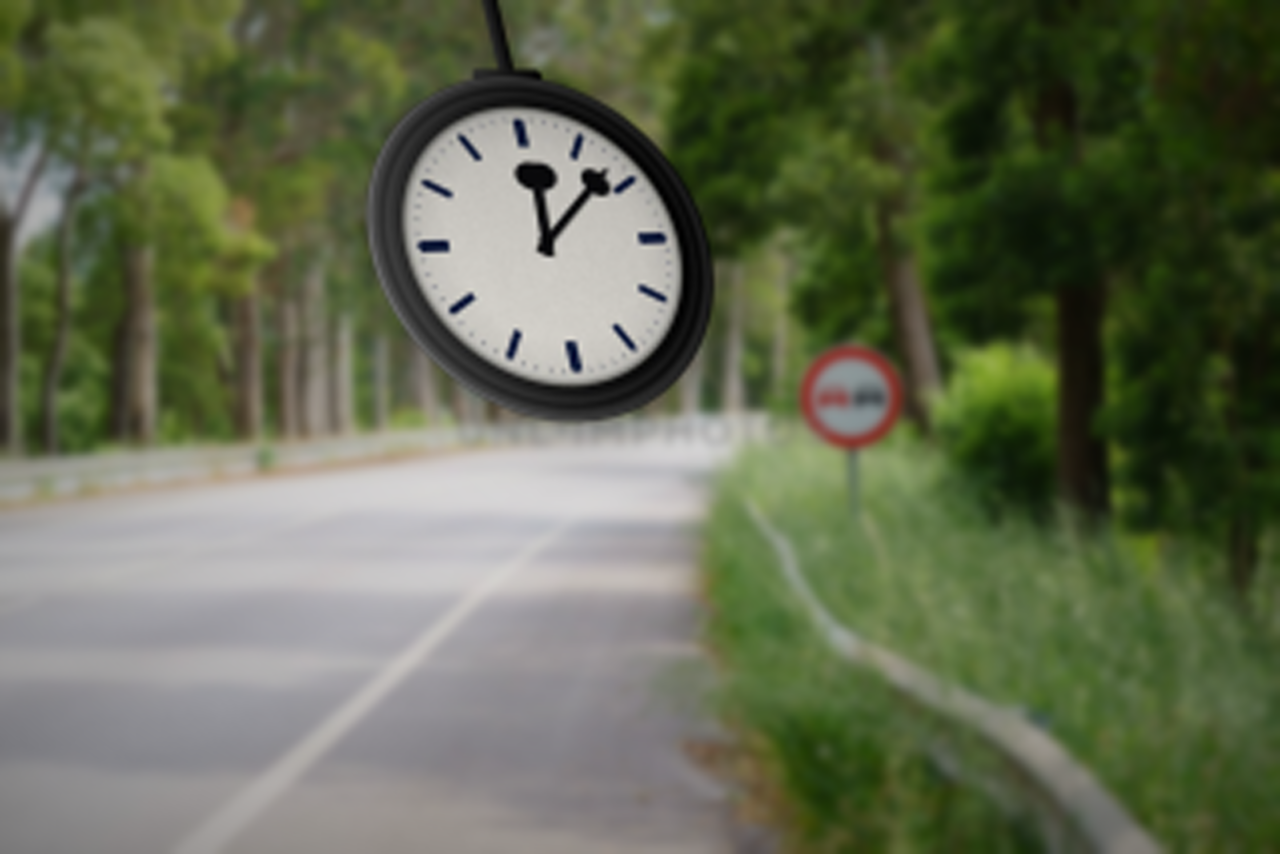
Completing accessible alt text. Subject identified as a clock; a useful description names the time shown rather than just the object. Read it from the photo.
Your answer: 12:08
